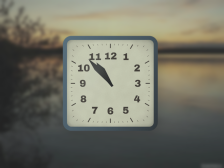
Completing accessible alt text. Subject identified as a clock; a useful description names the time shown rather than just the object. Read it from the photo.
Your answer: 10:53
